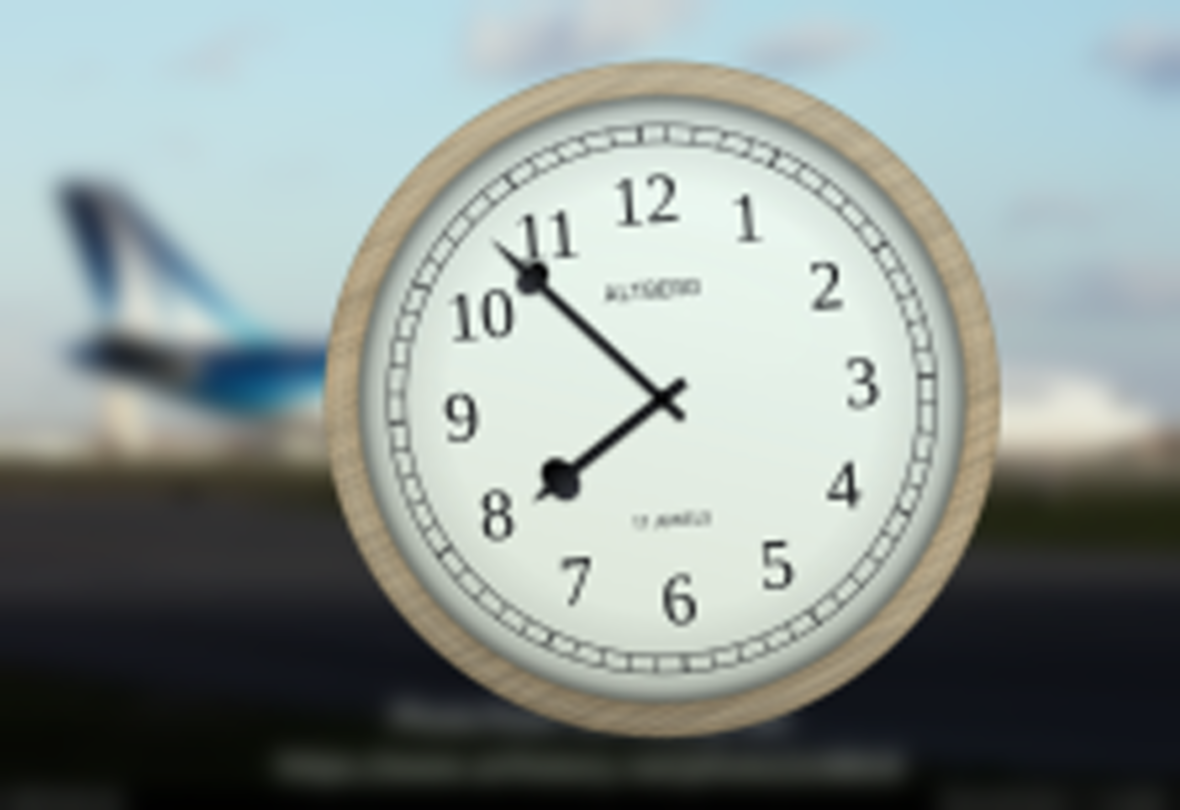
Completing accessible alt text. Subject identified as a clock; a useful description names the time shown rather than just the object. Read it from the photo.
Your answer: 7:53
